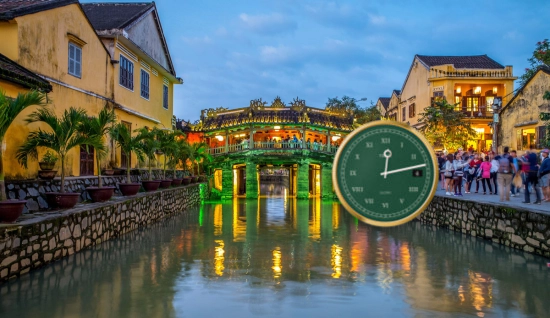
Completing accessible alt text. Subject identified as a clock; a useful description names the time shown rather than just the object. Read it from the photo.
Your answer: 12:13
